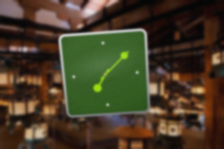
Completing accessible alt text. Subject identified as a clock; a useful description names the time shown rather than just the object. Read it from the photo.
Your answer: 7:08
